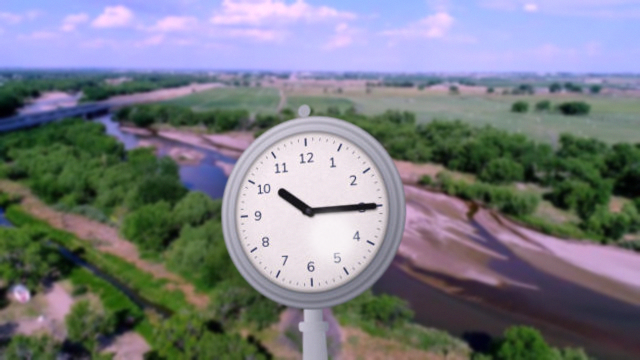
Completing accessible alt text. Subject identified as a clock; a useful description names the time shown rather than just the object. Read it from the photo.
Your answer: 10:15
